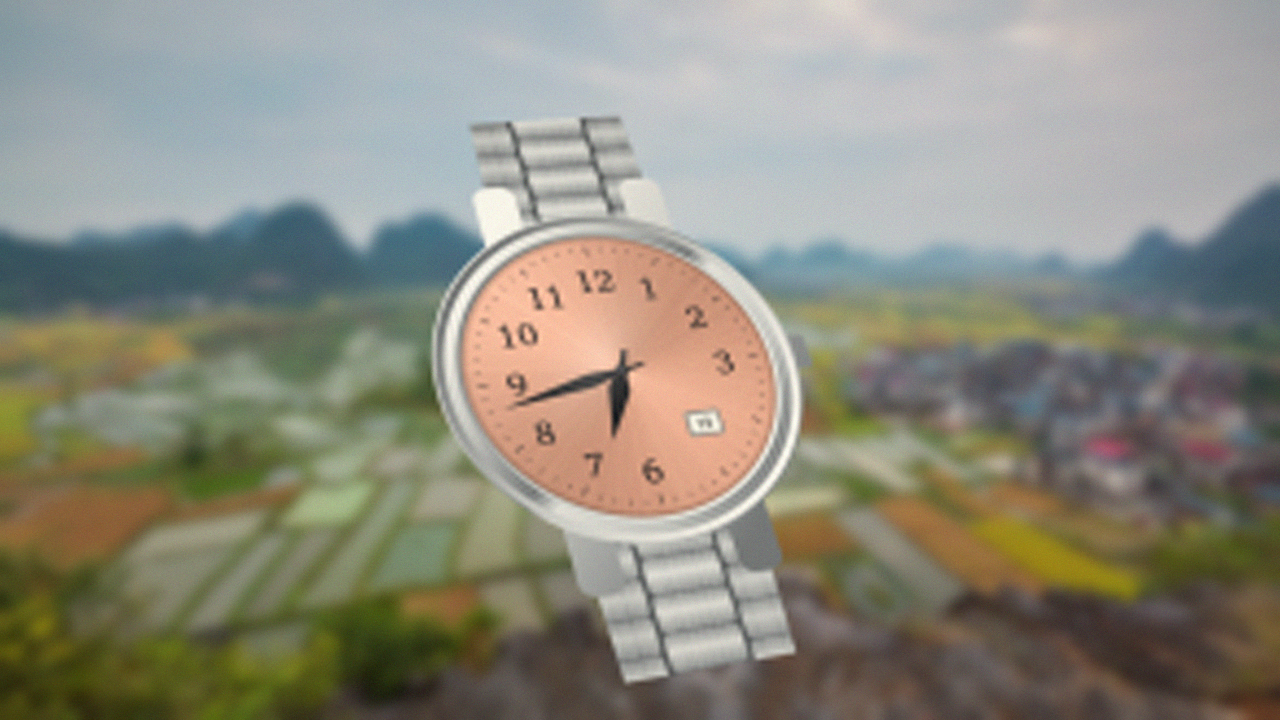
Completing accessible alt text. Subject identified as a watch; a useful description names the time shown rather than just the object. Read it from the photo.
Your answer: 6:43
